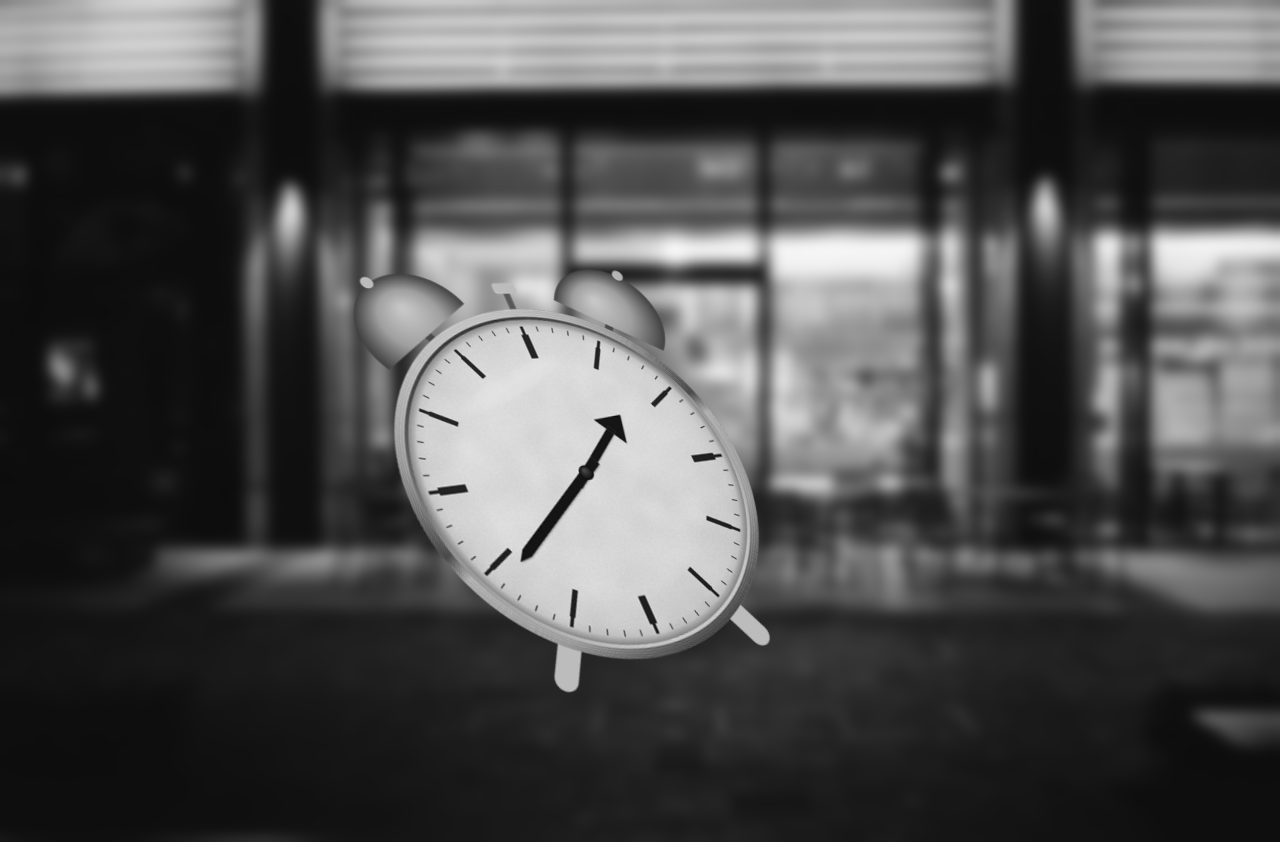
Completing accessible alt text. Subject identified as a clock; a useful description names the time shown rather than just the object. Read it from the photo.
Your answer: 1:39
